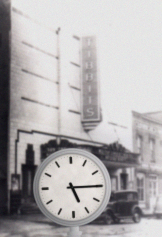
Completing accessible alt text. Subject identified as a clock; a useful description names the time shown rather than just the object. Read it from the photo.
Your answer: 5:15
